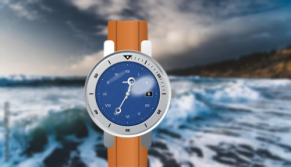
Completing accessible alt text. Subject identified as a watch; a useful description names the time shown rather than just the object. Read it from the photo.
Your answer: 12:35
